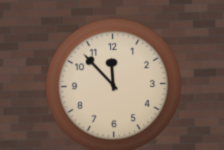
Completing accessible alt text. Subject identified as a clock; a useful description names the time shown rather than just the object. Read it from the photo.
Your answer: 11:53
